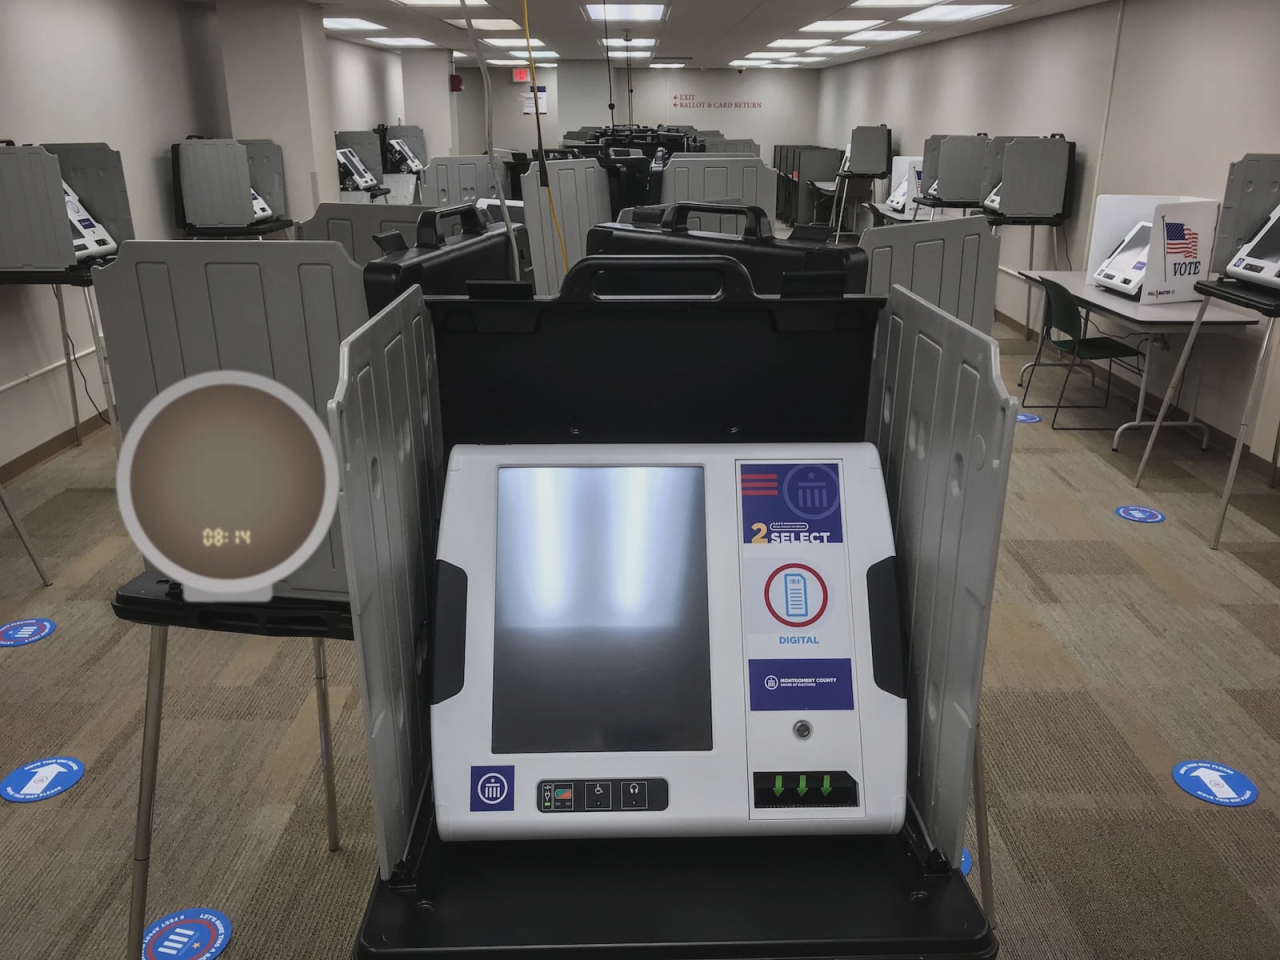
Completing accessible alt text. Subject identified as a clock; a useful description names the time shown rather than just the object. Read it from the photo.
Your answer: 8:14
